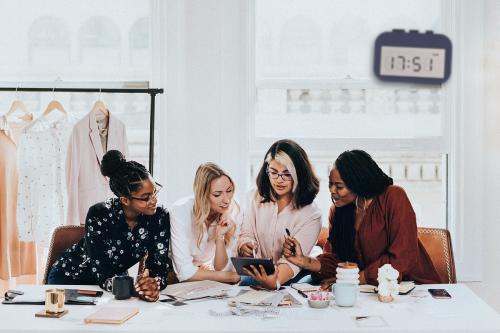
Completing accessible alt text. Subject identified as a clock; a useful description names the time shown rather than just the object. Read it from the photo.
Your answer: 17:51
